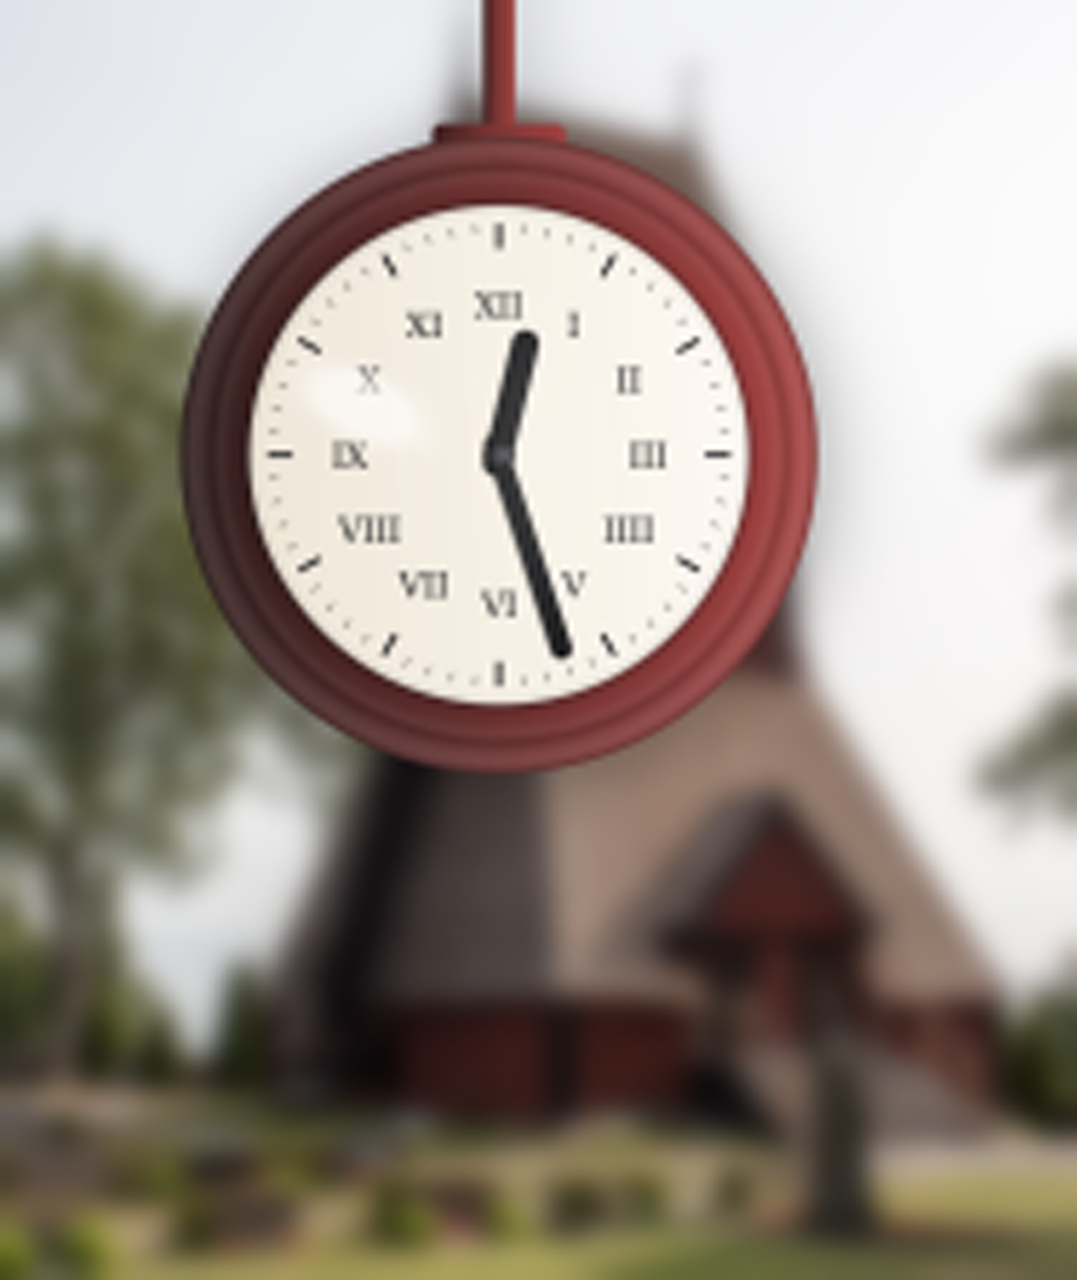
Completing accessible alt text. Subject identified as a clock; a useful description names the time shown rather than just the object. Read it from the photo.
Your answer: 12:27
